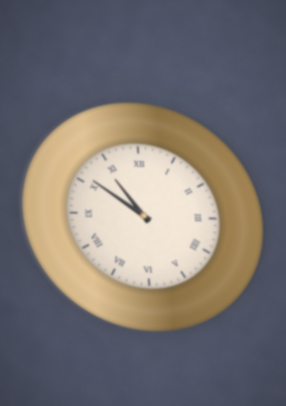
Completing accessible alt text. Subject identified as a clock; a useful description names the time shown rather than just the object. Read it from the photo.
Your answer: 10:51
